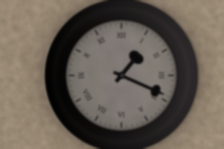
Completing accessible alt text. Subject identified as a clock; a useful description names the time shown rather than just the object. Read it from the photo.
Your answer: 1:19
